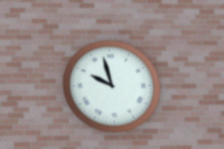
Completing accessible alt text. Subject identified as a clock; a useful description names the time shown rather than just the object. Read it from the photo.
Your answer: 9:58
